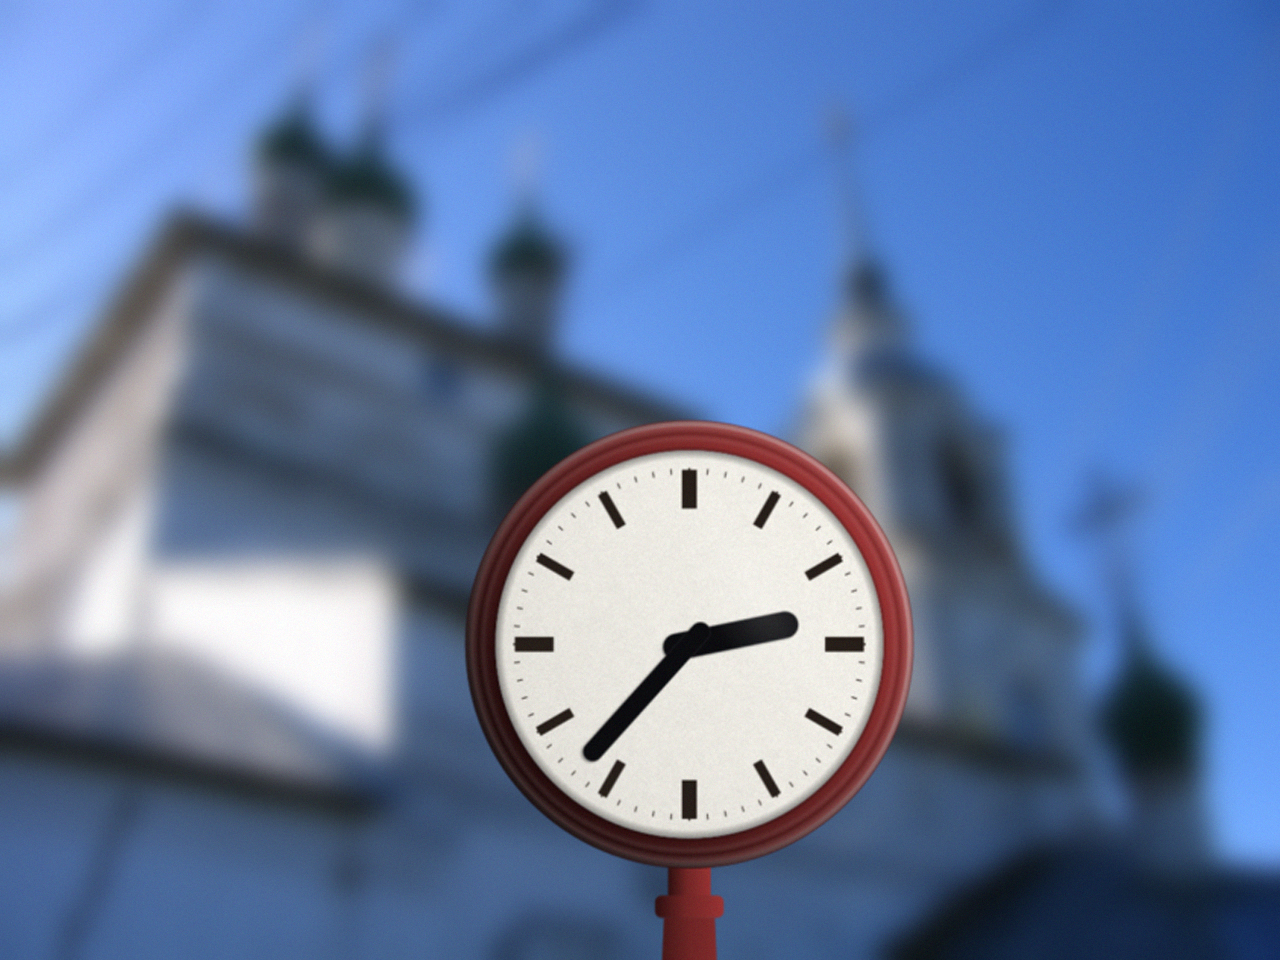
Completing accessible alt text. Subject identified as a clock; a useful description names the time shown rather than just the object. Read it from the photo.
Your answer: 2:37
